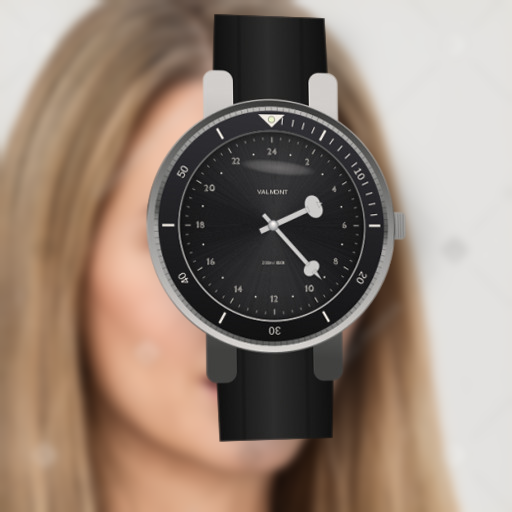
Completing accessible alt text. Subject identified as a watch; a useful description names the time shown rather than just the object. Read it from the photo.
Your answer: 4:23
